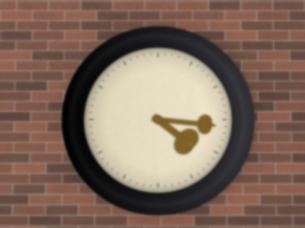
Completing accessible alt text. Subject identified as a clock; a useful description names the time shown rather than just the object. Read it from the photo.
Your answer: 4:16
